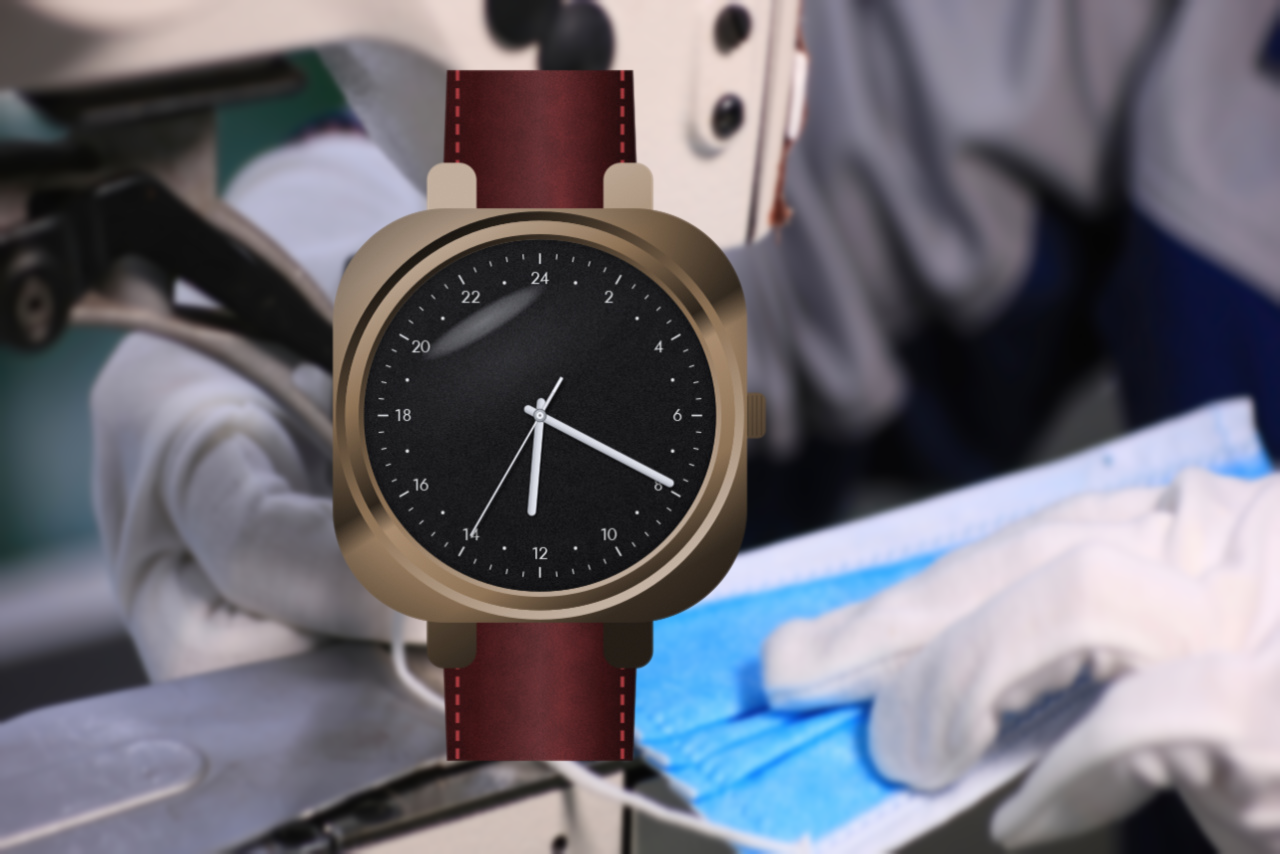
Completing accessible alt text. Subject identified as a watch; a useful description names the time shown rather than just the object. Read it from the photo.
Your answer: 12:19:35
